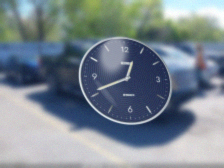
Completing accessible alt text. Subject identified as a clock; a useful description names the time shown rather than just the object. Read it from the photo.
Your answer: 12:41
